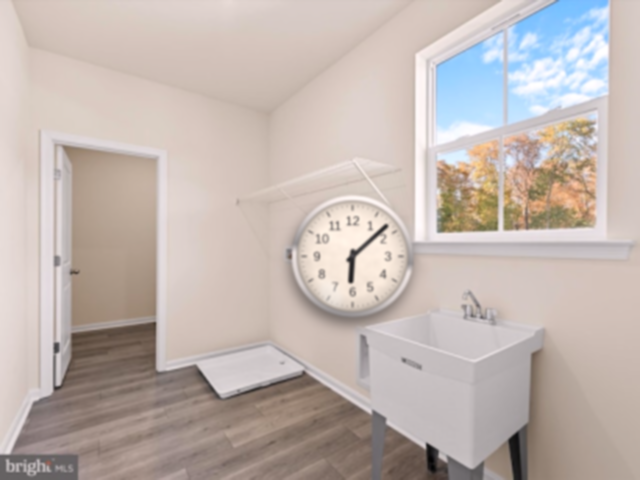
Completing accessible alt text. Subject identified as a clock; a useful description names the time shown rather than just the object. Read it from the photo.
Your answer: 6:08
